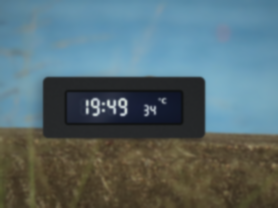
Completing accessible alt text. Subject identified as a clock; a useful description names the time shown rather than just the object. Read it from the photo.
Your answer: 19:49
